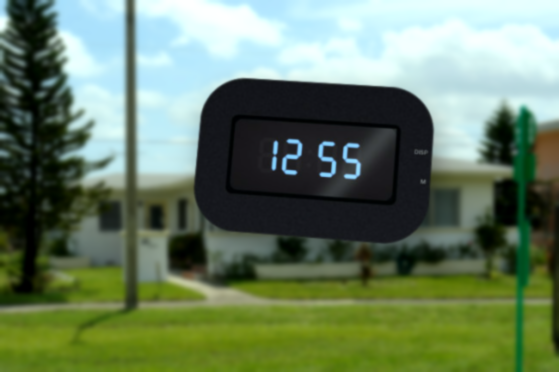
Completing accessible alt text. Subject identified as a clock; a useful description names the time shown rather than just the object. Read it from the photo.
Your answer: 12:55
